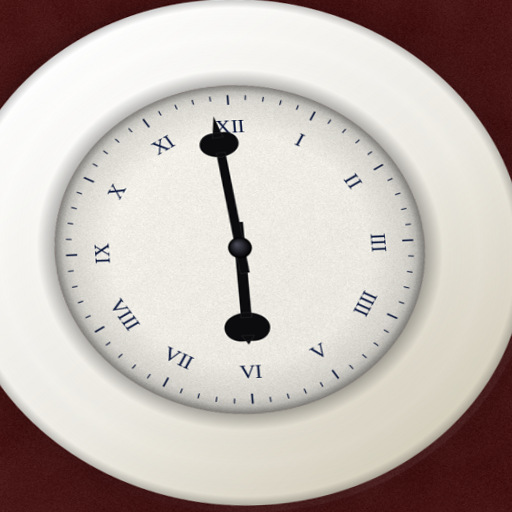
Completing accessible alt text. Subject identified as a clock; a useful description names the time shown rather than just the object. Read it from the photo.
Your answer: 5:59
